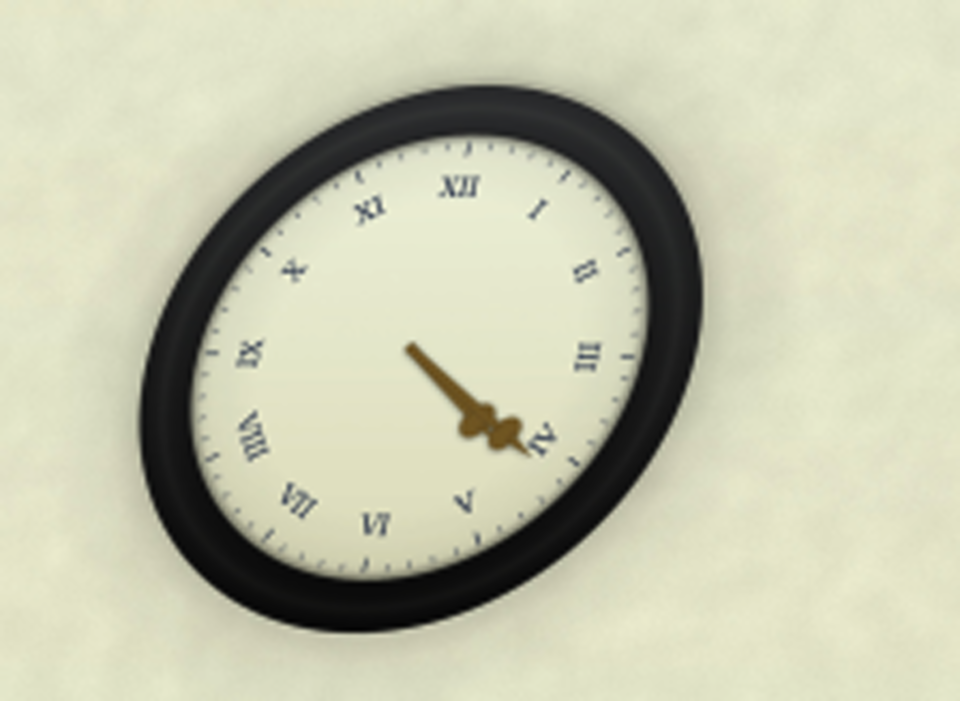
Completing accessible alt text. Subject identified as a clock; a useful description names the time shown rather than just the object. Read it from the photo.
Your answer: 4:21
